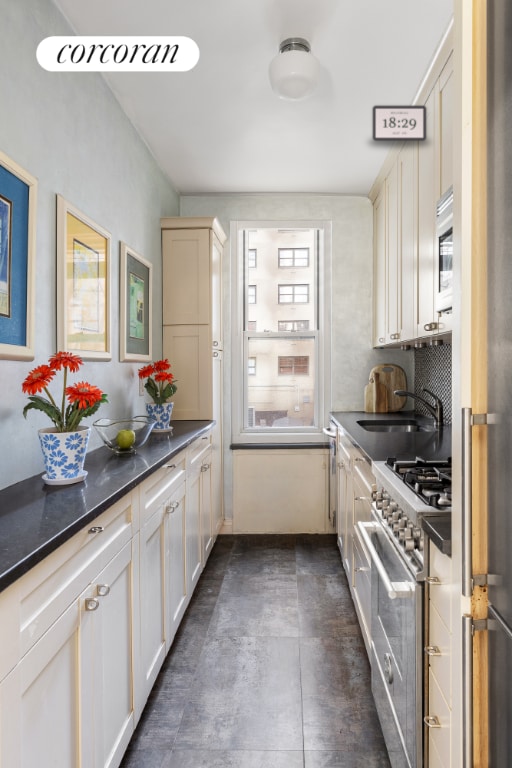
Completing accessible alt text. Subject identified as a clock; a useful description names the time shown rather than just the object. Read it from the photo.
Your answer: 18:29
